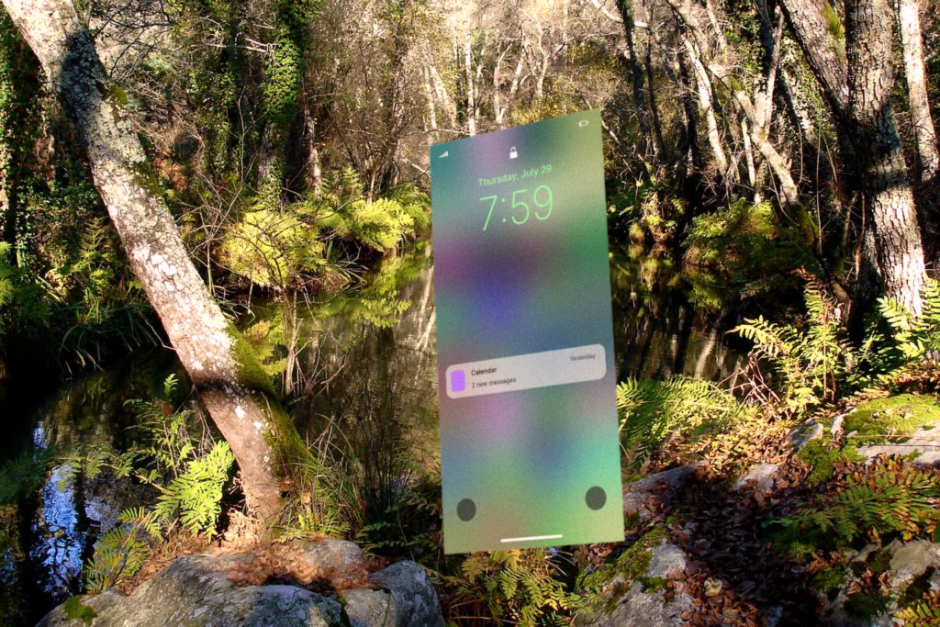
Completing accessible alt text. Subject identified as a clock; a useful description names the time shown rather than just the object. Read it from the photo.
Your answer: 7:59
